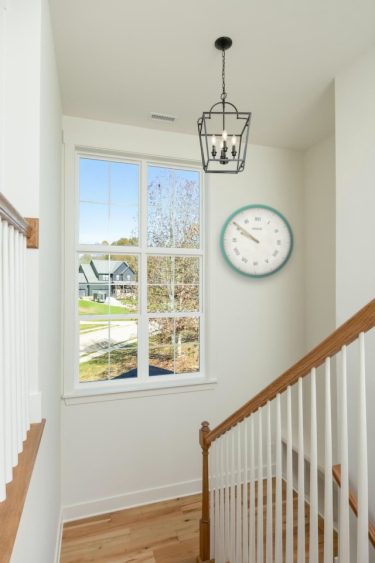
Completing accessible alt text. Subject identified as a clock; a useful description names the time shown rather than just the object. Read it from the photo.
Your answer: 9:51
